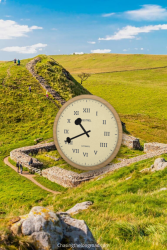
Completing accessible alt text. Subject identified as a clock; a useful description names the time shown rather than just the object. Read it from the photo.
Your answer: 10:41
